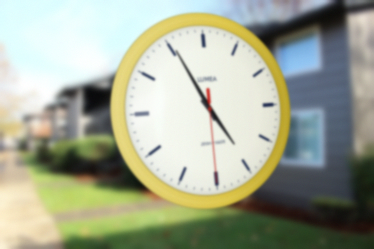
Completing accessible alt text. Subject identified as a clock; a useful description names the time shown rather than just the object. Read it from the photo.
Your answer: 4:55:30
